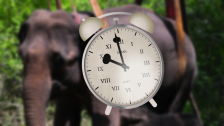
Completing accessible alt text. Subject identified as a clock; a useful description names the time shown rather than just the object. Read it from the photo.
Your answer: 9:59
